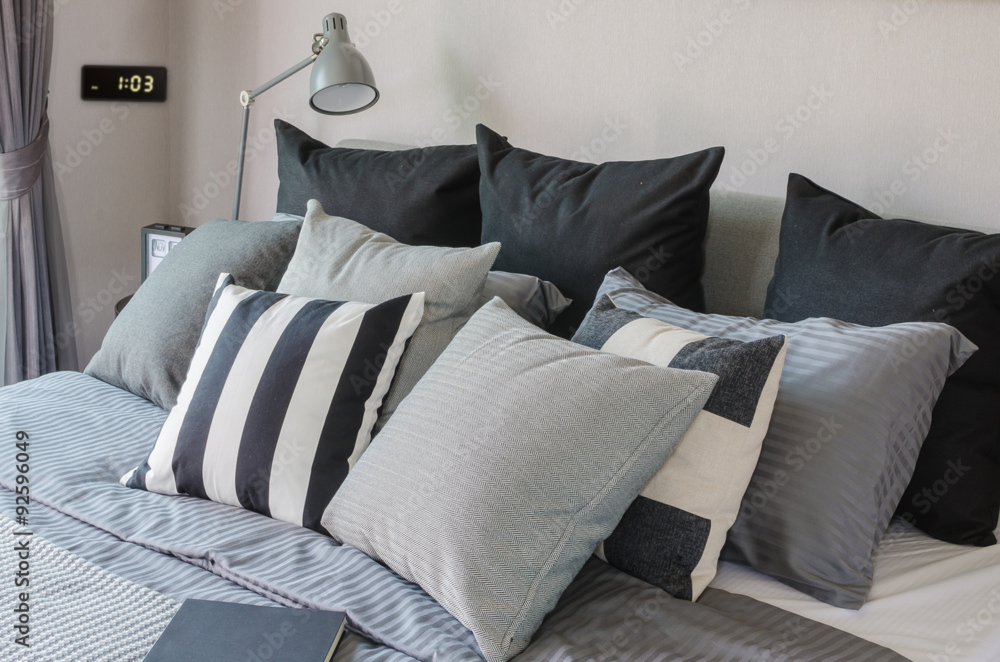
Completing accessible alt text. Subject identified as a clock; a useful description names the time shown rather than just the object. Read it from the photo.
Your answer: 1:03
